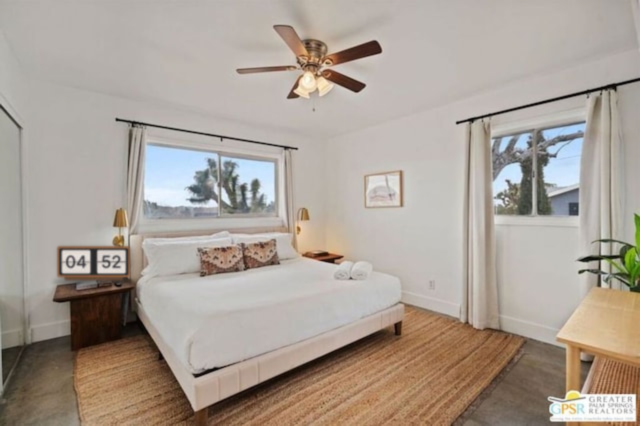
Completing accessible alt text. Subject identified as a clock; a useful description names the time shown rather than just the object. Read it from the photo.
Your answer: 4:52
